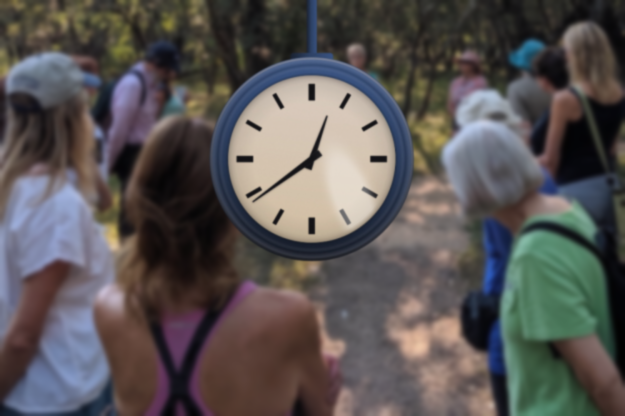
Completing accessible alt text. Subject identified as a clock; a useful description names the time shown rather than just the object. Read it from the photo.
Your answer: 12:39
